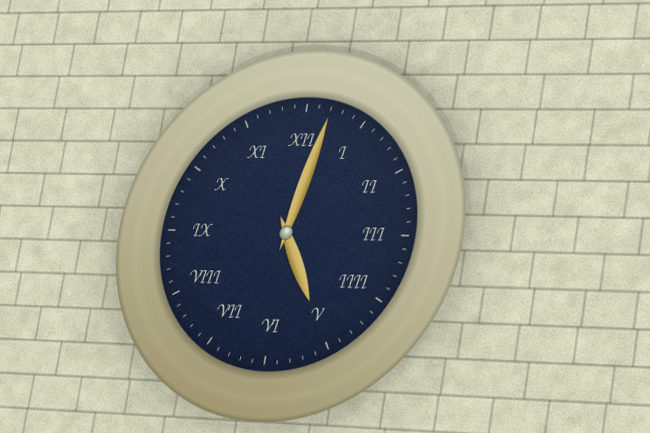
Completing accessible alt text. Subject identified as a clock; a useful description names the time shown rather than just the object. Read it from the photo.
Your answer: 5:02
